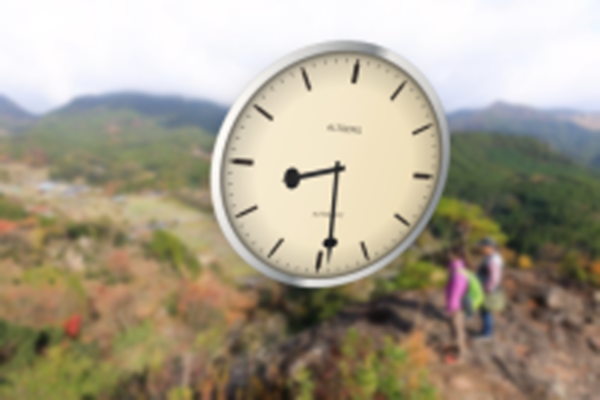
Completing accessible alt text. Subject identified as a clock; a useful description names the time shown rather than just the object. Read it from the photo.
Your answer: 8:29
